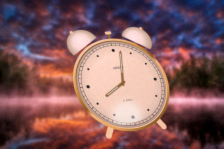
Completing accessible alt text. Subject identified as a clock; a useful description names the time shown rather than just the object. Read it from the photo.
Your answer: 8:02
